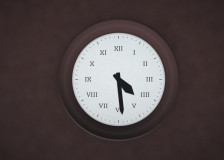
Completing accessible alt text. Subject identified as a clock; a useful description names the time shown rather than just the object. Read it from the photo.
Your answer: 4:29
